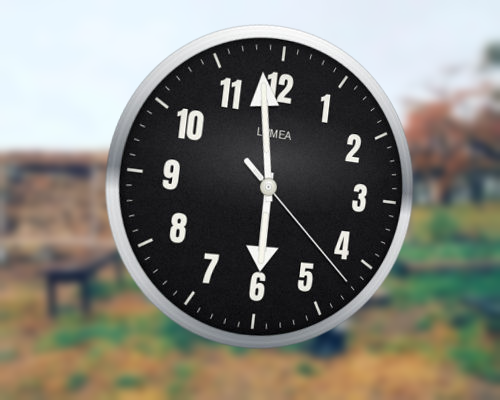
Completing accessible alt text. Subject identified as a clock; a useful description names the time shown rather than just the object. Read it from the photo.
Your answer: 5:58:22
